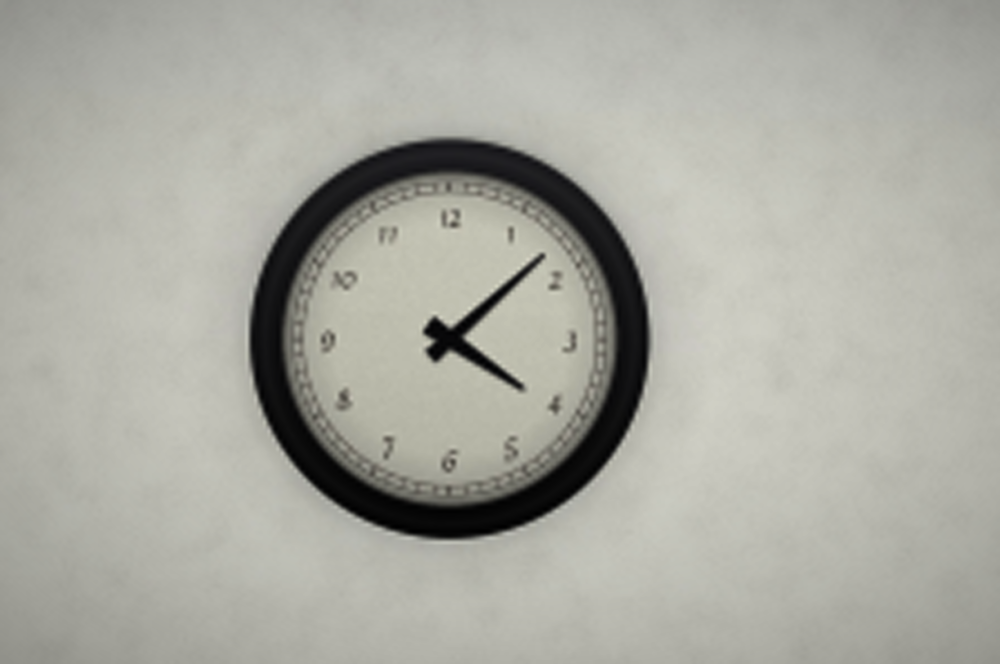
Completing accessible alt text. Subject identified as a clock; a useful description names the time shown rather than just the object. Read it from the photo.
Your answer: 4:08
